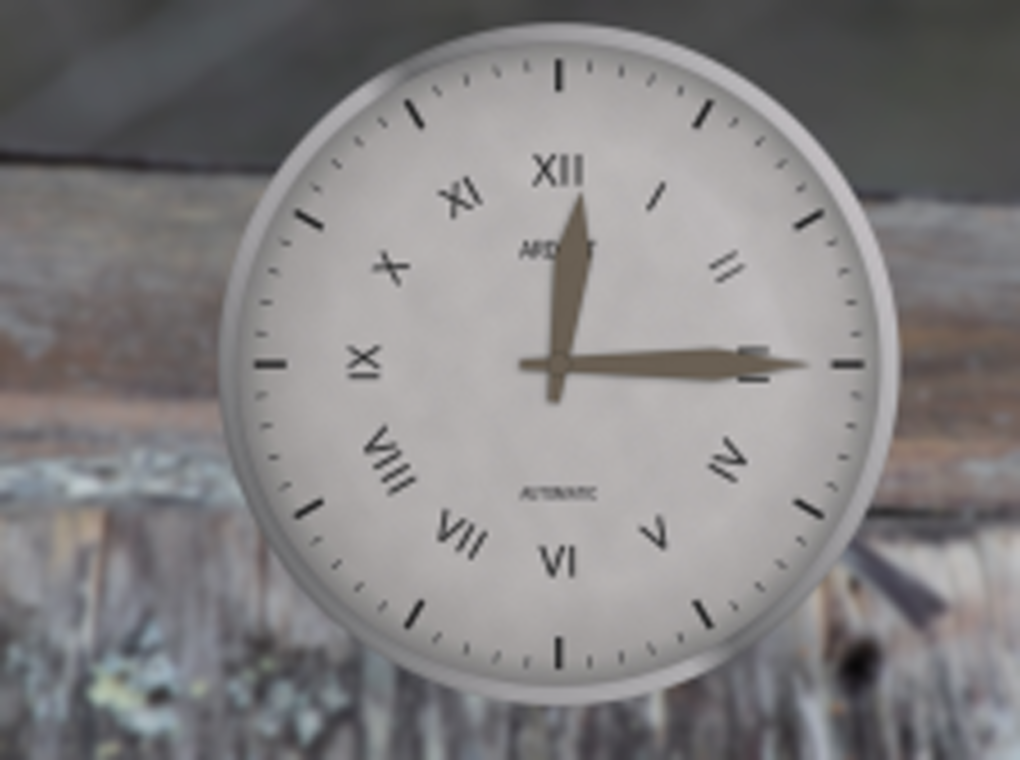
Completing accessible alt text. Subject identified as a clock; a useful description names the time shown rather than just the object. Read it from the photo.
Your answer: 12:15
